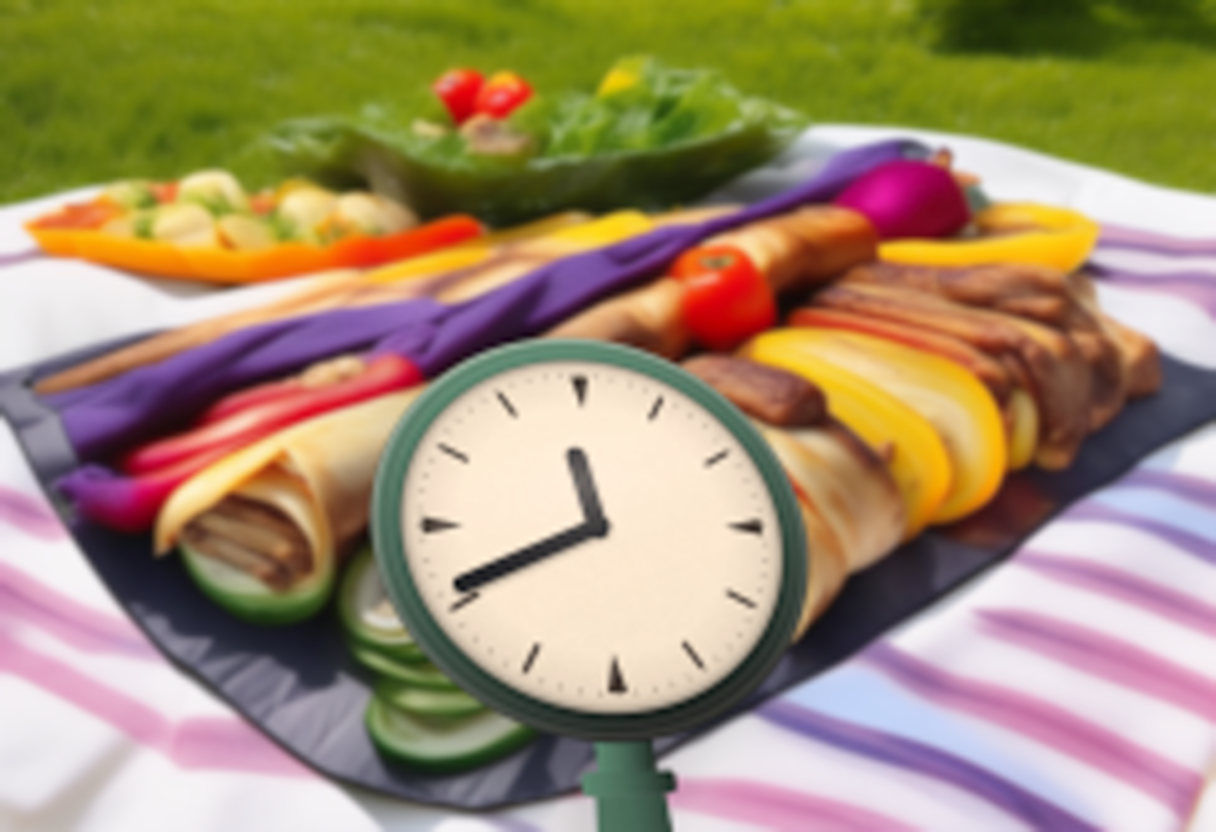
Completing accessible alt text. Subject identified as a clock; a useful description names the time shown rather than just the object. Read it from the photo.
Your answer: 11:41
